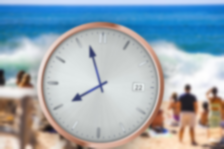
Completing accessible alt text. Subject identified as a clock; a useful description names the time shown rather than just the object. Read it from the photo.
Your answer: 7:57
